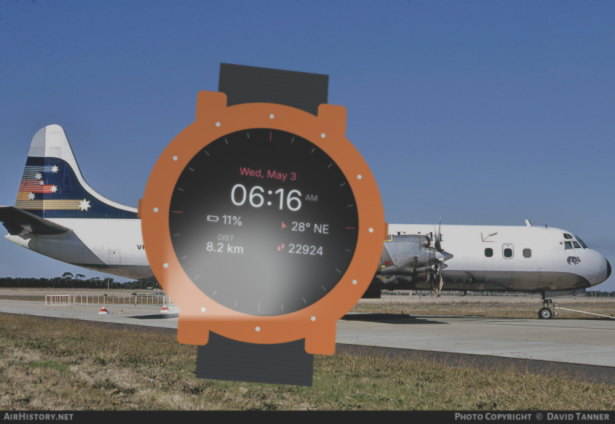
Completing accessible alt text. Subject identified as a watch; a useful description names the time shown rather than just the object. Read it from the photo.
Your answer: 6:16
